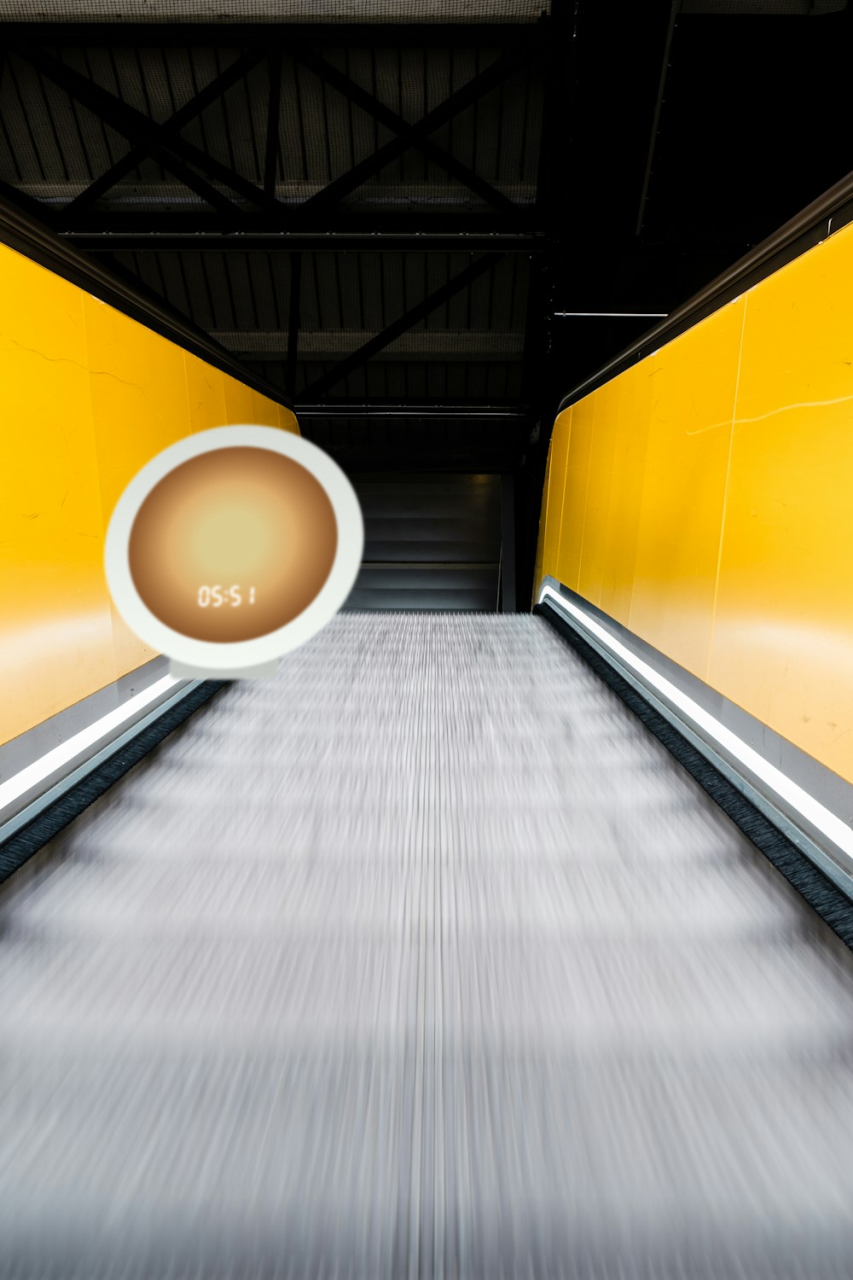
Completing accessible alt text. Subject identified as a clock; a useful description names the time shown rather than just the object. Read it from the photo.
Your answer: 5:51
